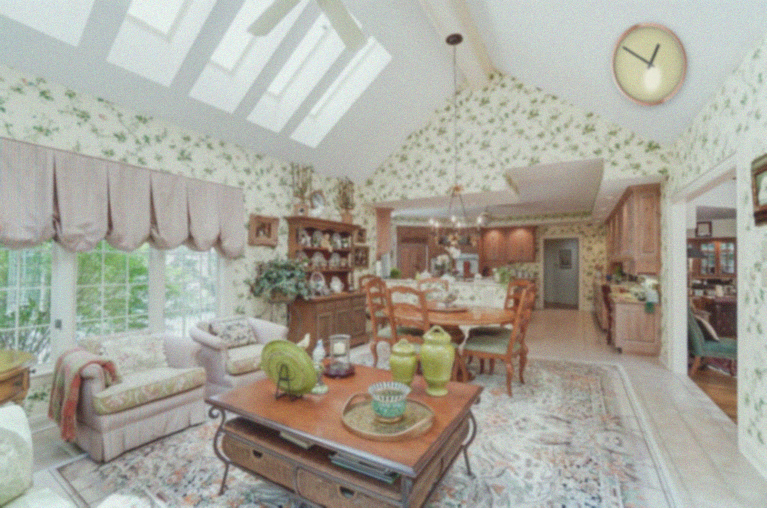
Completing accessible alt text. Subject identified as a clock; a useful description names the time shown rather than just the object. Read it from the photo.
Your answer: 12:50
